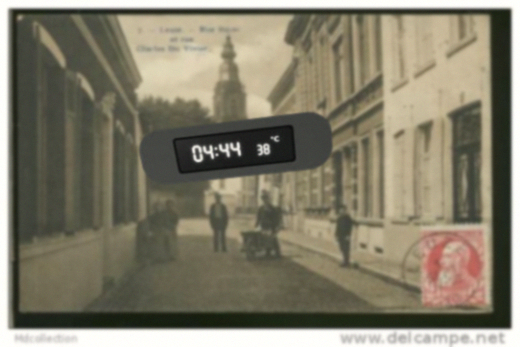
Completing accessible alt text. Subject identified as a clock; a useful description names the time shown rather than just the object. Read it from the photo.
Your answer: 4:44
